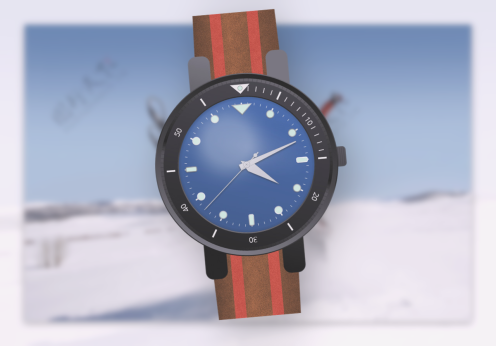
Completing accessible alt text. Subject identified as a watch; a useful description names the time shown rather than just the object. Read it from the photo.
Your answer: 4:11:38
